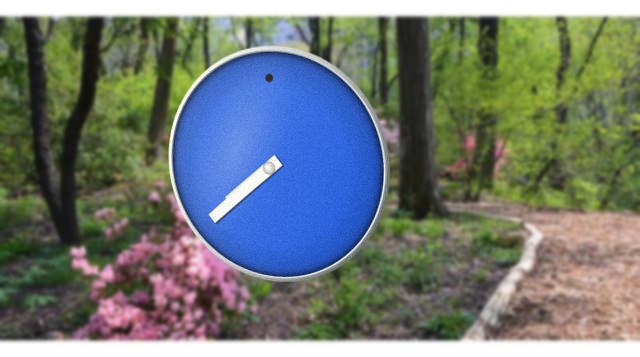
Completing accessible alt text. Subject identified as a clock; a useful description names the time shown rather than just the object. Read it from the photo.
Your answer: 7:38
